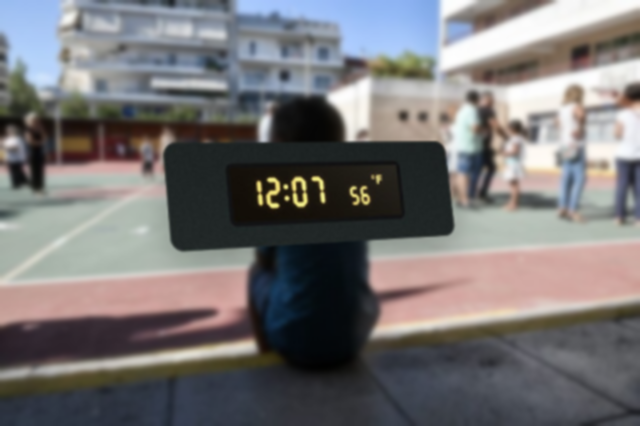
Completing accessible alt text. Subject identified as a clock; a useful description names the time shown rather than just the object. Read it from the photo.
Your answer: 12:07
